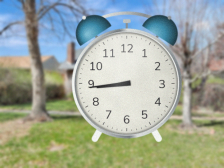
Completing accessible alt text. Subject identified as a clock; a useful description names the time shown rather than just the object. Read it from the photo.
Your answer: 8:44
